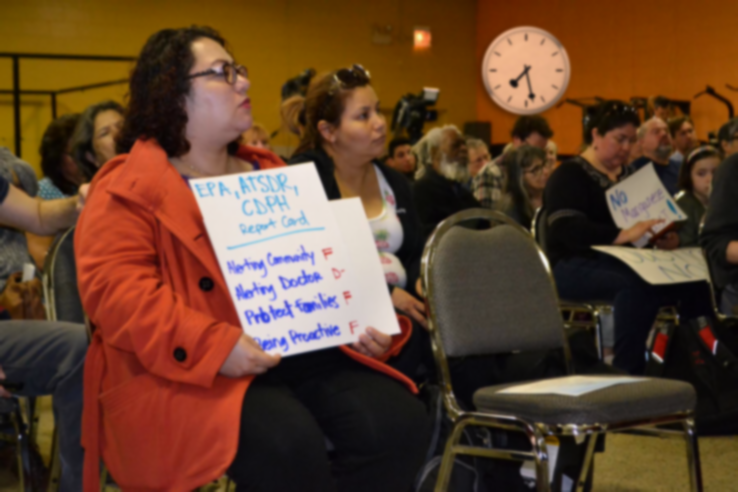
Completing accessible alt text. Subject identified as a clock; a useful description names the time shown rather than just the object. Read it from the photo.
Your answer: 7:28
